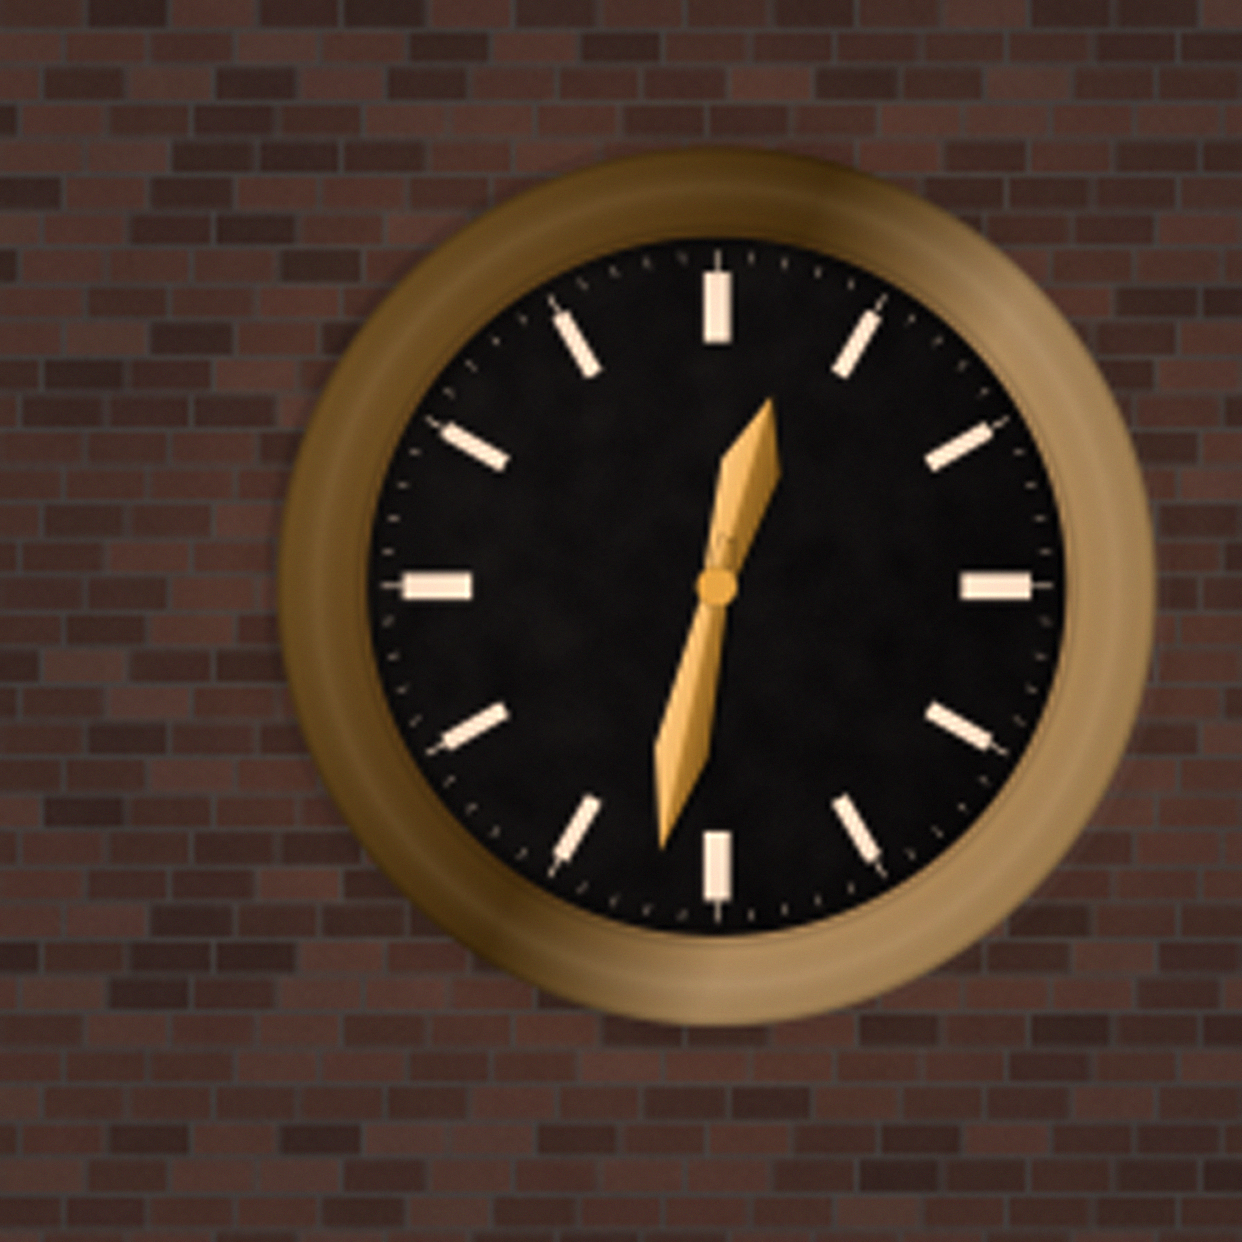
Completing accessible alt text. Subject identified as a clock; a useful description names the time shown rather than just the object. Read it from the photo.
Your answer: 12:32
